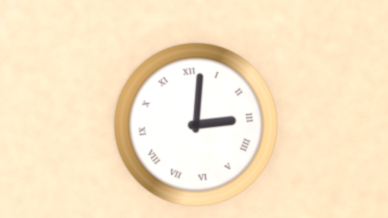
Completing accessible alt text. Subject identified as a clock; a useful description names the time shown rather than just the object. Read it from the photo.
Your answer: 3:02
